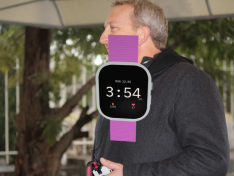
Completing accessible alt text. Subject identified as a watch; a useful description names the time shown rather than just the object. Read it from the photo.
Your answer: 3:54
